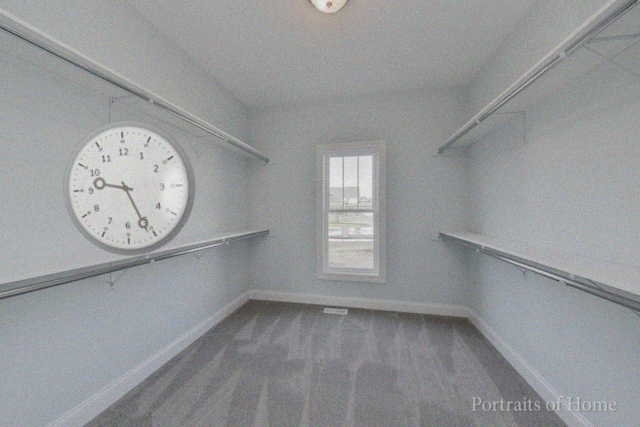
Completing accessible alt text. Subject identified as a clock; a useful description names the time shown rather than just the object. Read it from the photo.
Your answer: 9:26
